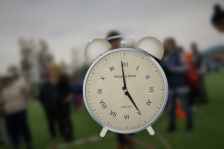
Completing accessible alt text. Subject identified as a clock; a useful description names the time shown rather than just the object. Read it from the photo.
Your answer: 4:59
